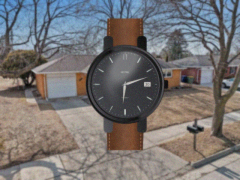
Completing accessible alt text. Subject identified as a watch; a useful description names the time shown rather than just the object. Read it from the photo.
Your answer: 6:12
